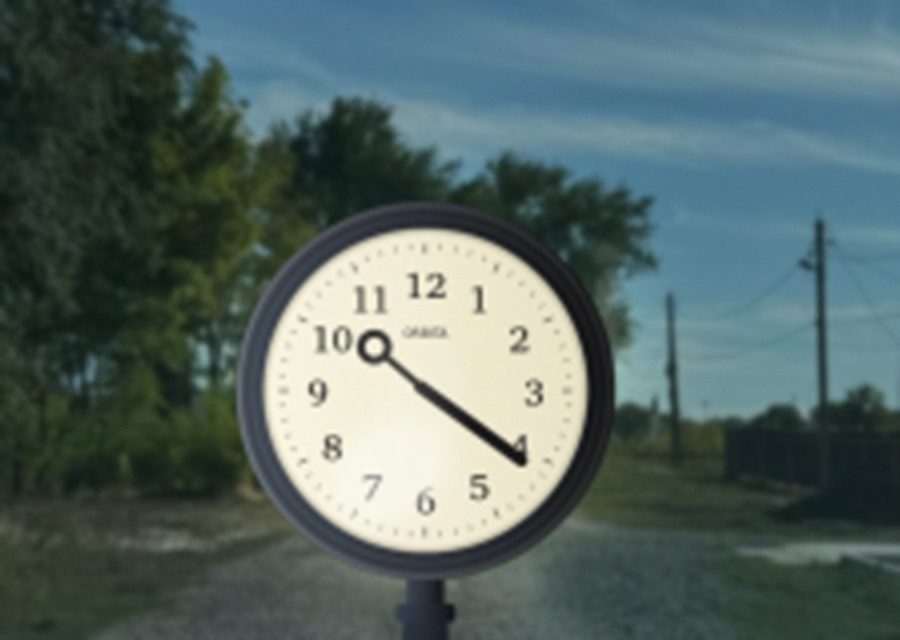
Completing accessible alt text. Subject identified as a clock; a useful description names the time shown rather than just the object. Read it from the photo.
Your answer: 10:21
